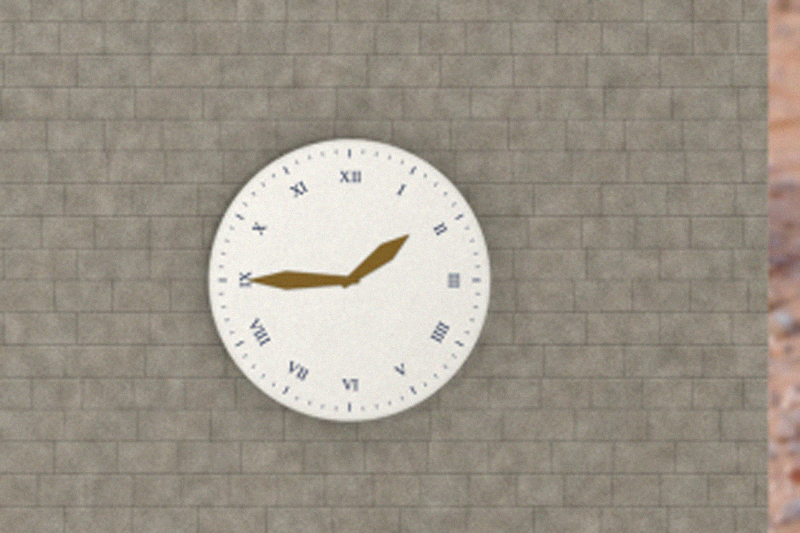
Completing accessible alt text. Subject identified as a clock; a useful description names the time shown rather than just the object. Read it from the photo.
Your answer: 1:45
